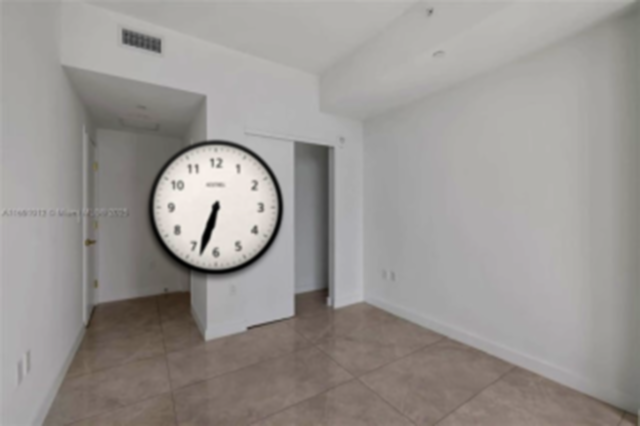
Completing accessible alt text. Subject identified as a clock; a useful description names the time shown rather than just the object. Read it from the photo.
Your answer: 6:33
